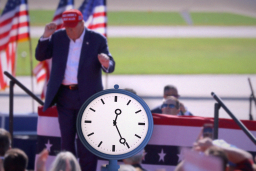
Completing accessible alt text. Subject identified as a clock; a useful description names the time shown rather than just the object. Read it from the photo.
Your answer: 12:26
